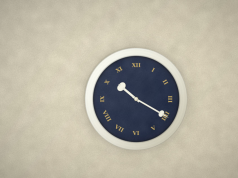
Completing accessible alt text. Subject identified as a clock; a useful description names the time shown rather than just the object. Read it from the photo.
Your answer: 10:20
